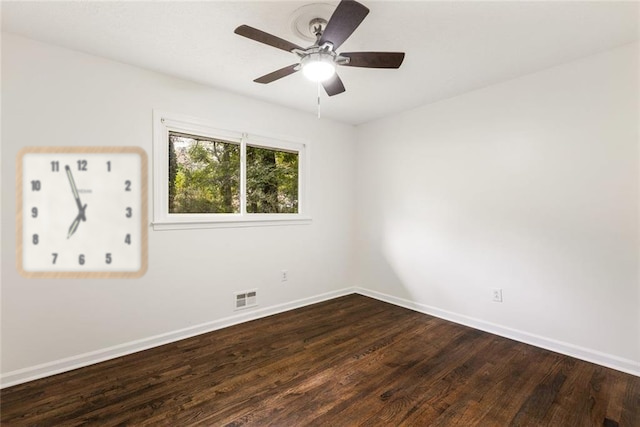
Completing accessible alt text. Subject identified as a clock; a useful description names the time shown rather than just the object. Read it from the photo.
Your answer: 6:57
